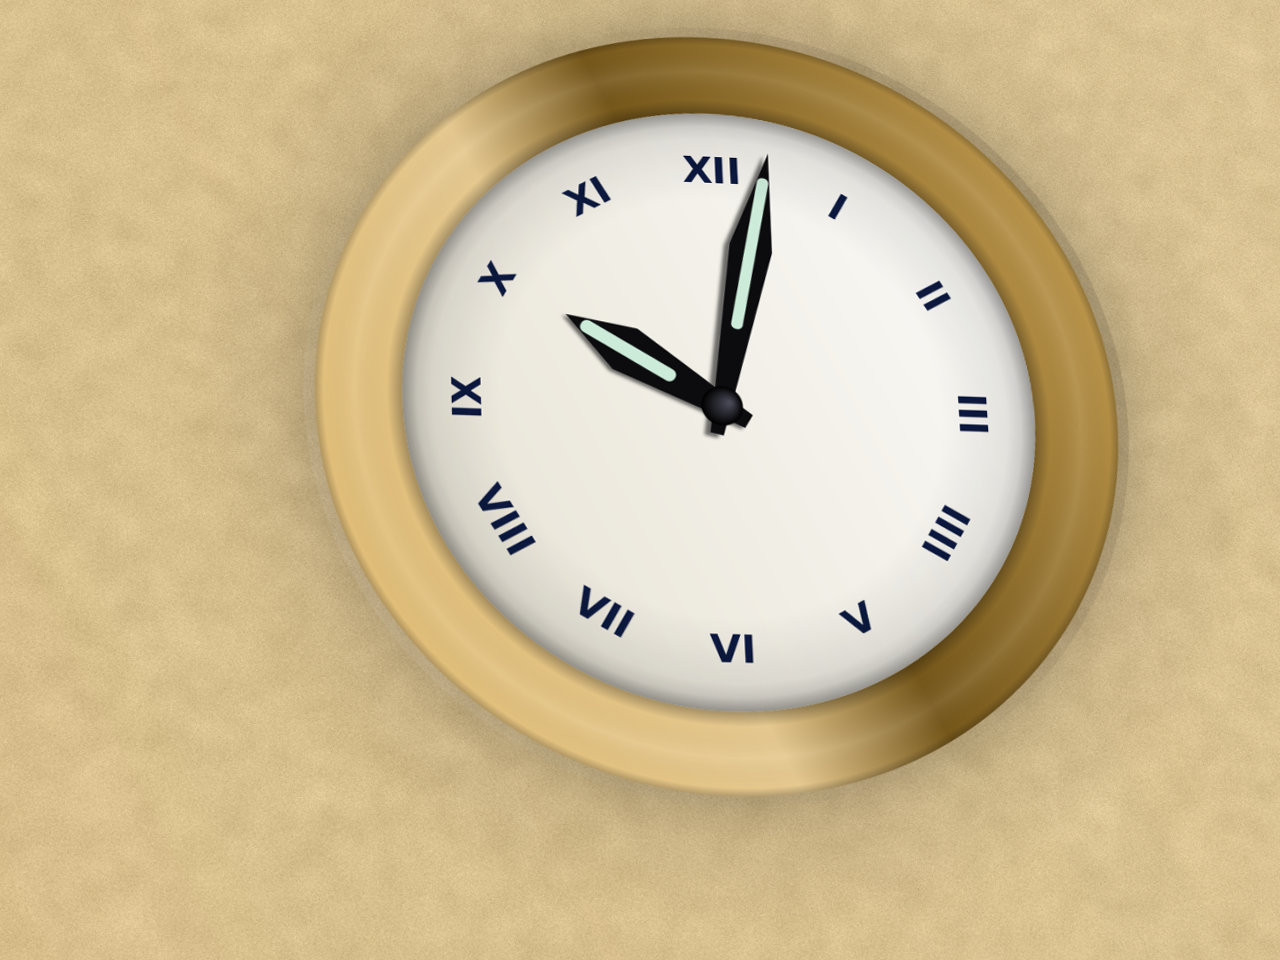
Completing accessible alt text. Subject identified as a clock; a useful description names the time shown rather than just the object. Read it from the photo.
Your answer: 10:02
